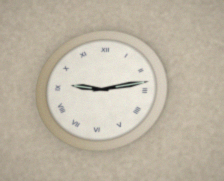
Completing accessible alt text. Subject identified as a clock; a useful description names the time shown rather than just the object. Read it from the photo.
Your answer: 9:13
